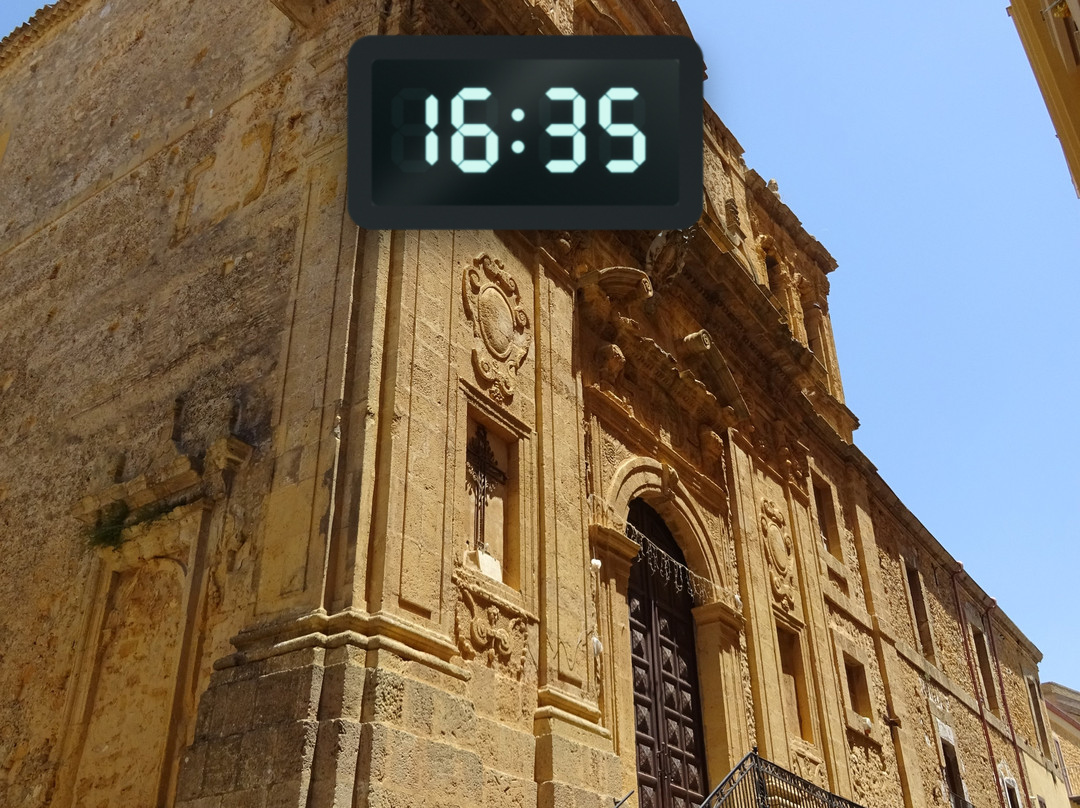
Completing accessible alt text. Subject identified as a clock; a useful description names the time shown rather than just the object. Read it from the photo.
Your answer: 16:35
